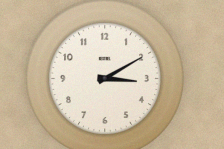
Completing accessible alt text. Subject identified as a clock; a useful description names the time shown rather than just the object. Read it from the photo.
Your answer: 3:10
